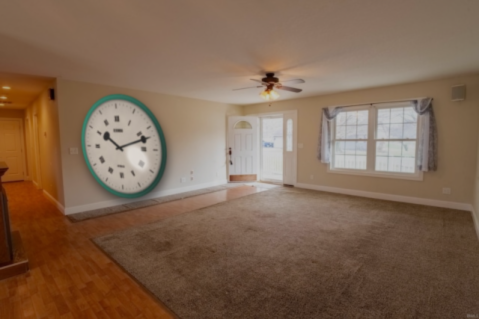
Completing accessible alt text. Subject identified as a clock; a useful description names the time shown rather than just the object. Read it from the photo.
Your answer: 10:12
